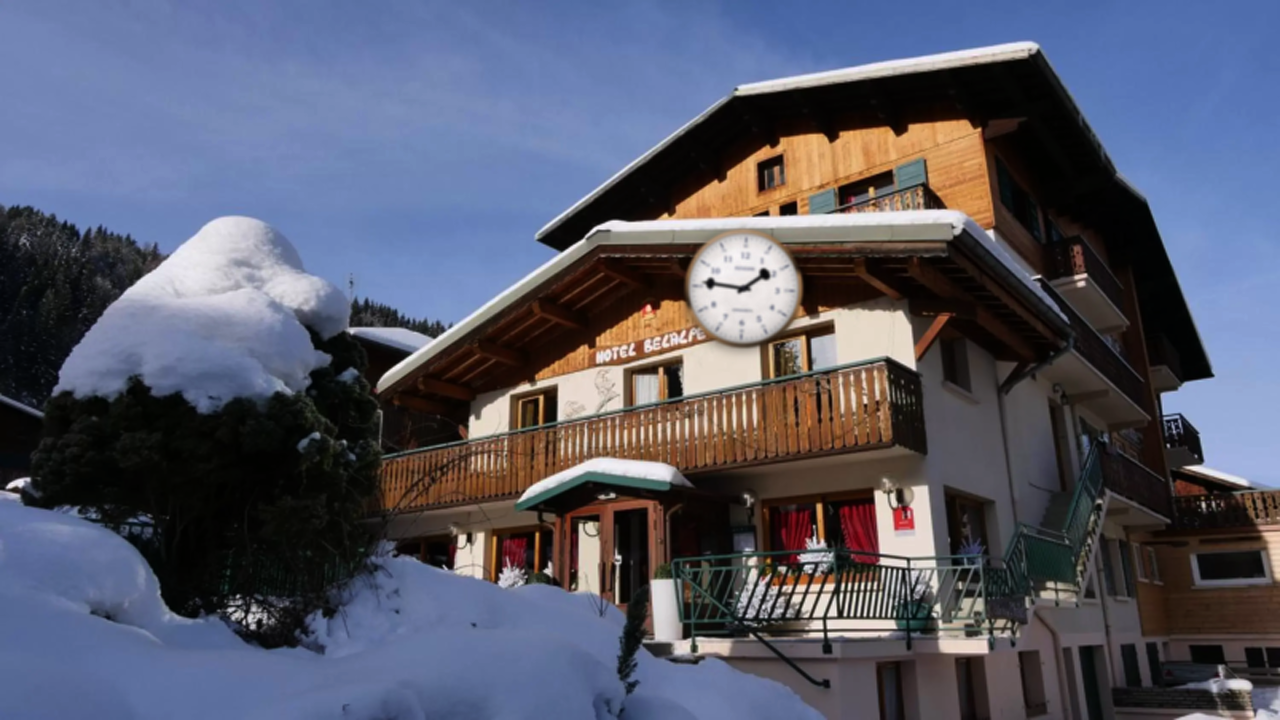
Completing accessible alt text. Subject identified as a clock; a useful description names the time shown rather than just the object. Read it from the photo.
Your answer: 1:46
